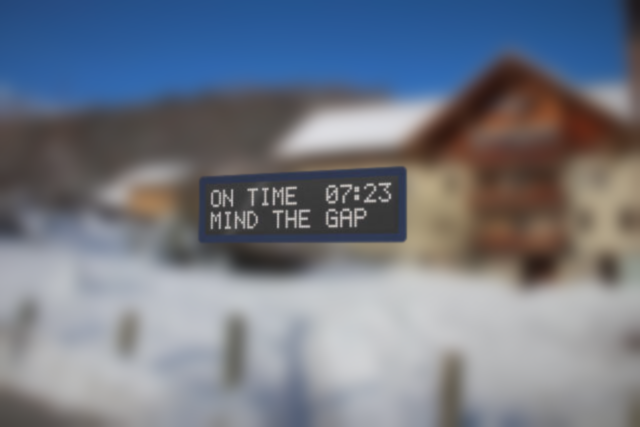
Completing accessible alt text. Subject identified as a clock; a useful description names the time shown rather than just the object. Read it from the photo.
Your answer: 7:23
